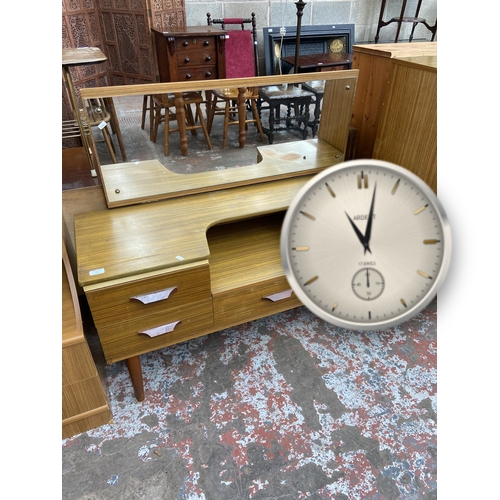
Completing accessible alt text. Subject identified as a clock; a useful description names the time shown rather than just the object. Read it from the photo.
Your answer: 11:02
